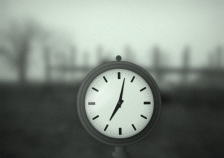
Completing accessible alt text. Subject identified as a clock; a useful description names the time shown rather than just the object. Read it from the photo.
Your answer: 7:02
